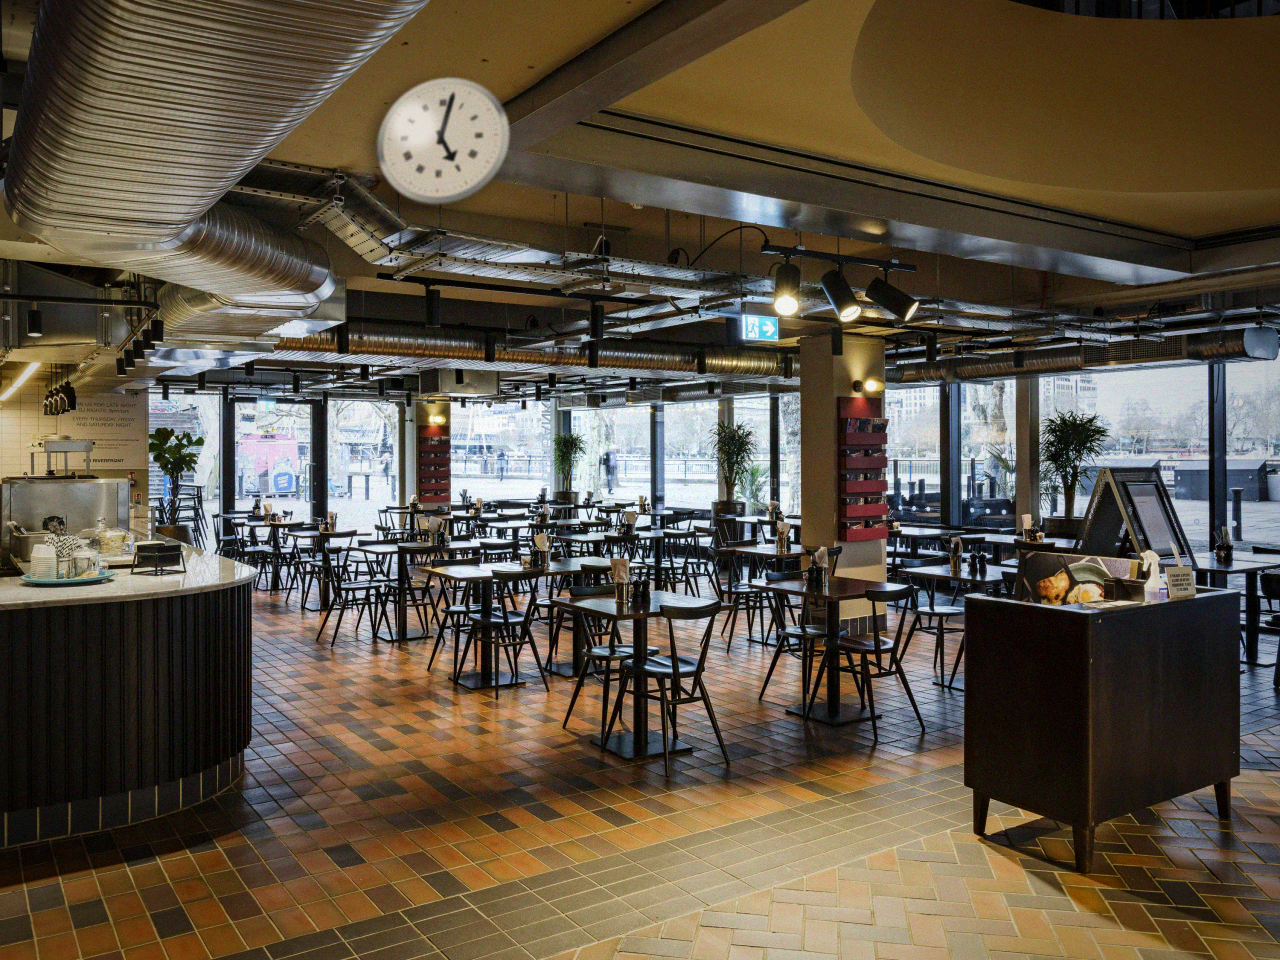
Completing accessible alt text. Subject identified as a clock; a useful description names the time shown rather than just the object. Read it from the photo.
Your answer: 5:02
